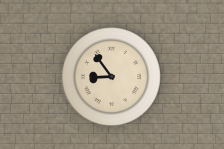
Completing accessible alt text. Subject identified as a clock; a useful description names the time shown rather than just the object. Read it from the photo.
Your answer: 8:54
